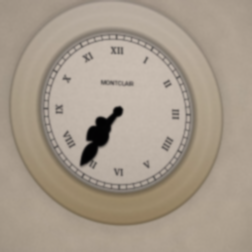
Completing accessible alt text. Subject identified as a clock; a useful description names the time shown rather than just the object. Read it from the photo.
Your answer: 7:36
